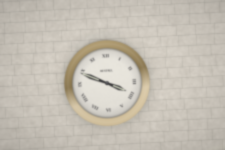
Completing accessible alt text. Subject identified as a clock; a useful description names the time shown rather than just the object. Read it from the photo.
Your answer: 3:49
